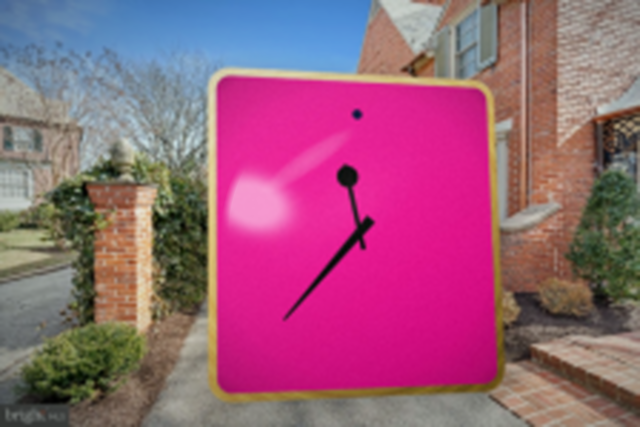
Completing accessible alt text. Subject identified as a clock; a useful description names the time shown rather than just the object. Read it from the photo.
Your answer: 11:37
